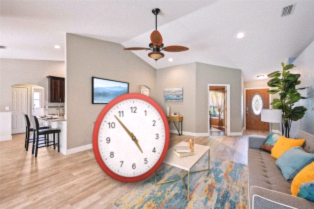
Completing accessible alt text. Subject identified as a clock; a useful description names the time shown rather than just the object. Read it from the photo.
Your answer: 4:53
